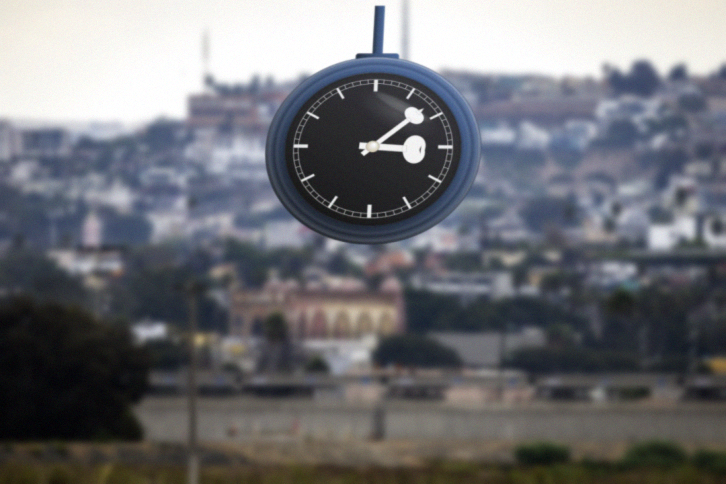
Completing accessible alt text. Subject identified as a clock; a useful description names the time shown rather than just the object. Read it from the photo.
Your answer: 3:08
